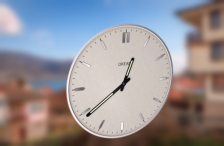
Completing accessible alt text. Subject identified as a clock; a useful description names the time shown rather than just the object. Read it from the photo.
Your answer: 12:39
